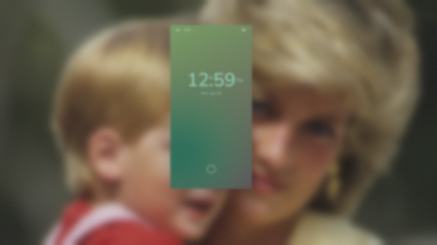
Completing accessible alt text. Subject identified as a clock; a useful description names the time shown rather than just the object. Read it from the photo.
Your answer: 12:59
